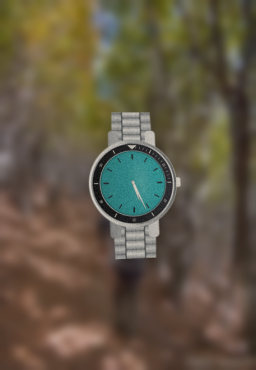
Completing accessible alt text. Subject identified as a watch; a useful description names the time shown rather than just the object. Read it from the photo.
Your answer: 5:26
